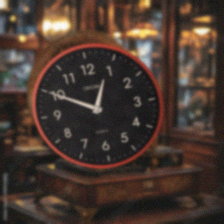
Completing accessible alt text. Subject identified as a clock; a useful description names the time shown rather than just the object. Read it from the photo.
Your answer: 12:50
